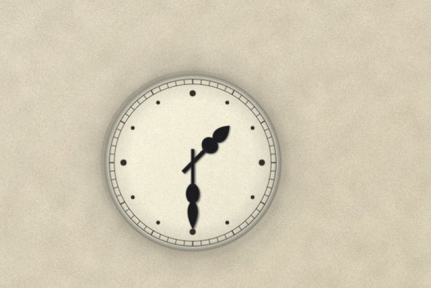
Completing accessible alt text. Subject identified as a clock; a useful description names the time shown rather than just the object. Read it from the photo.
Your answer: 1:30
